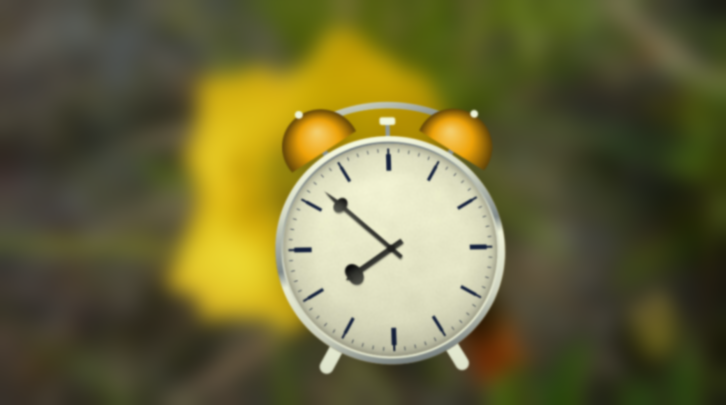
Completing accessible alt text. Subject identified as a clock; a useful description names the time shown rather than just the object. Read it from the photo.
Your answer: 7:52
